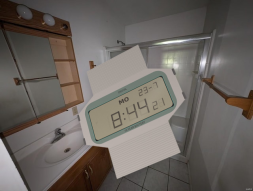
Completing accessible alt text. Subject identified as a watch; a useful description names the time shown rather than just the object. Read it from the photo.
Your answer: 8:44:21
